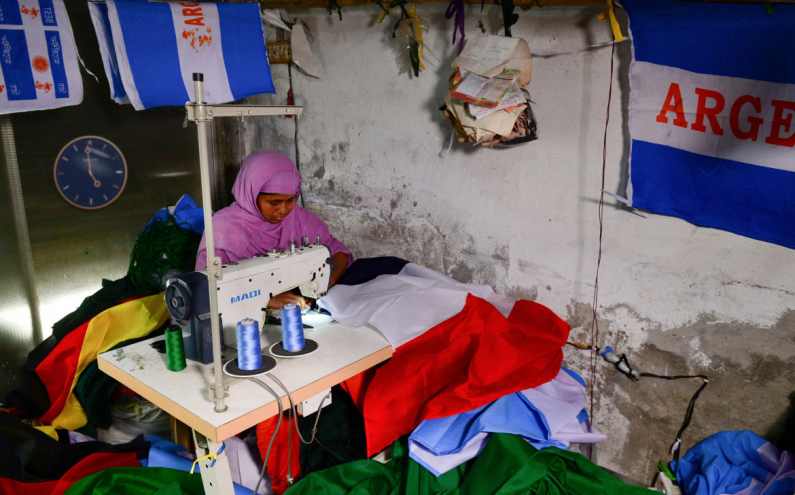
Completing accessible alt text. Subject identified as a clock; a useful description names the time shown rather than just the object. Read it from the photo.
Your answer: 4:59
